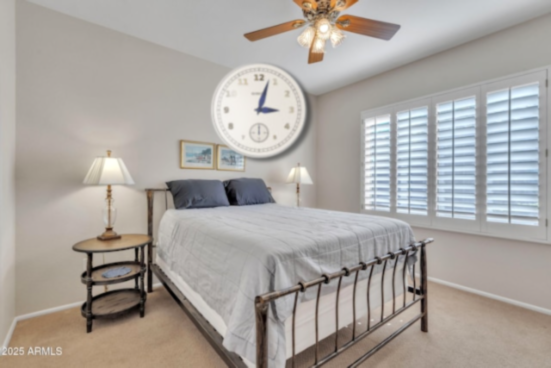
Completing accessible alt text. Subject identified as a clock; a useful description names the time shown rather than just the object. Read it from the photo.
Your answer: 3:03
